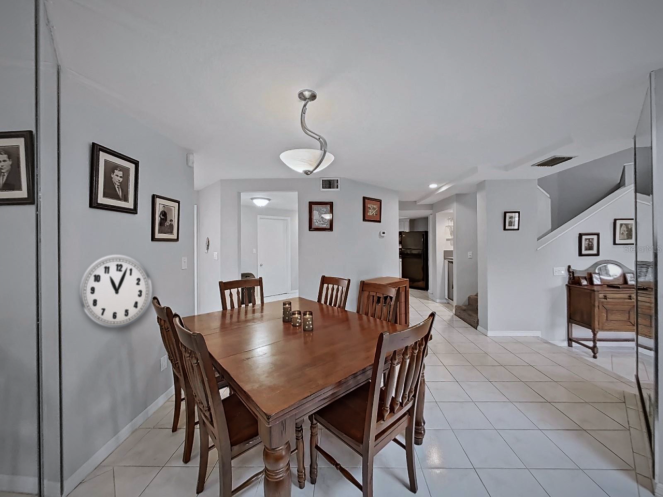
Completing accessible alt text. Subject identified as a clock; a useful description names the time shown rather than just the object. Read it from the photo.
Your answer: 11:03
